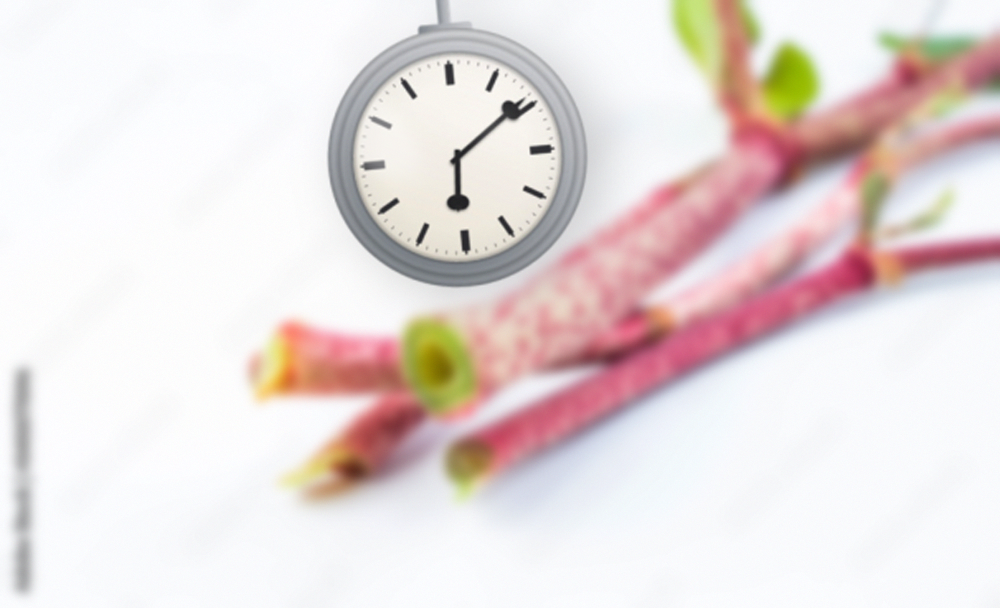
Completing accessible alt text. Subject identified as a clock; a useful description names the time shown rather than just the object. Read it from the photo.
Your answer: 6:09
